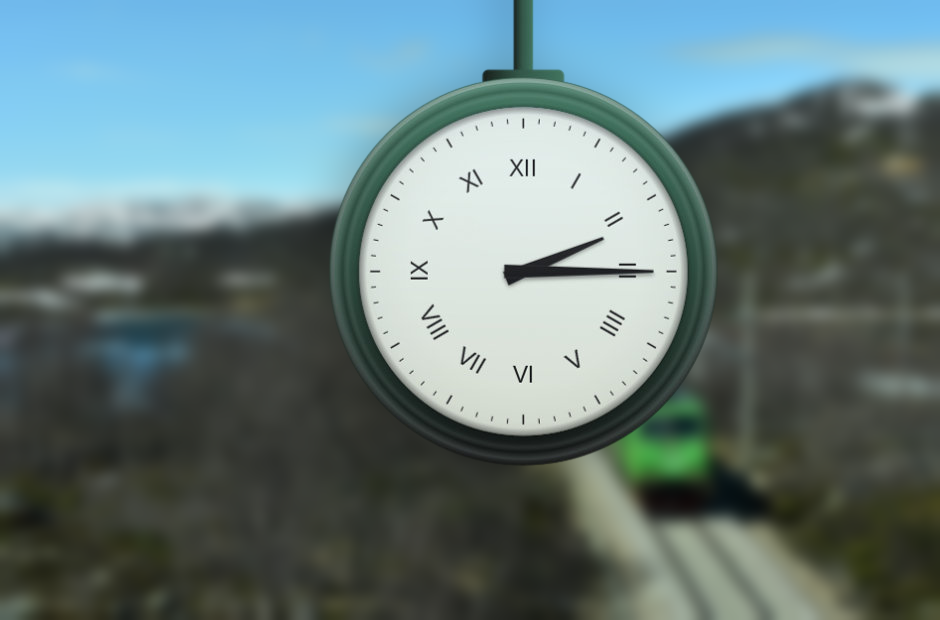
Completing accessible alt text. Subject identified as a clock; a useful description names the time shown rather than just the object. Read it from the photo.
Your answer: 2:15
